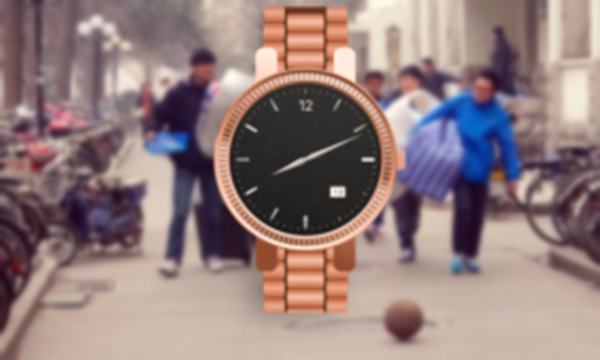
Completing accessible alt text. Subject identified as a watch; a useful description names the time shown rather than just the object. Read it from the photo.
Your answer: 8:11
